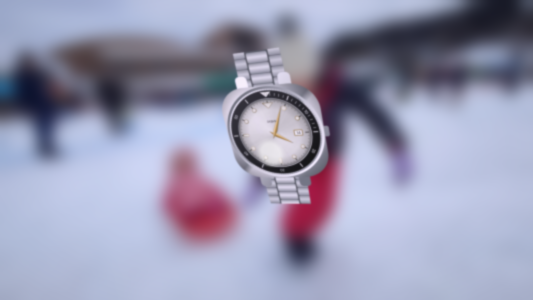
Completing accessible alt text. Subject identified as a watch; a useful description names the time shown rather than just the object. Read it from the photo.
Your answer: 4:04
